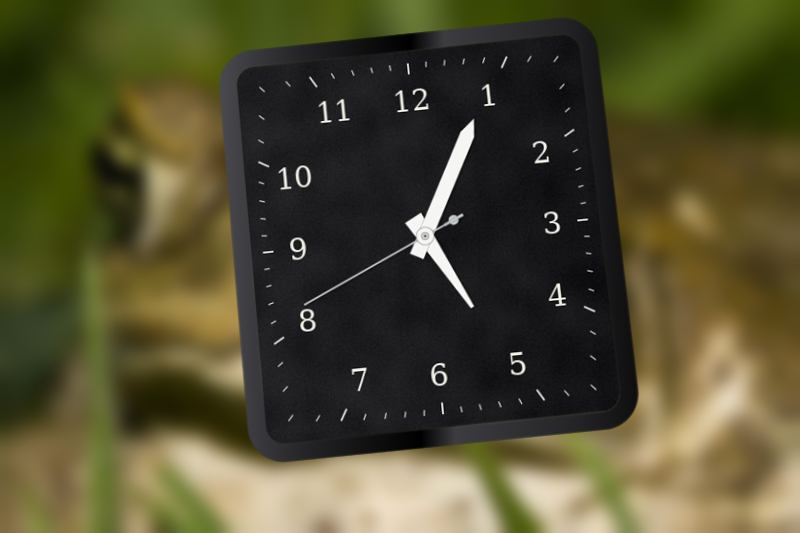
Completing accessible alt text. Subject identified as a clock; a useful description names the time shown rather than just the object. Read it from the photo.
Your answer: 5:04:41
